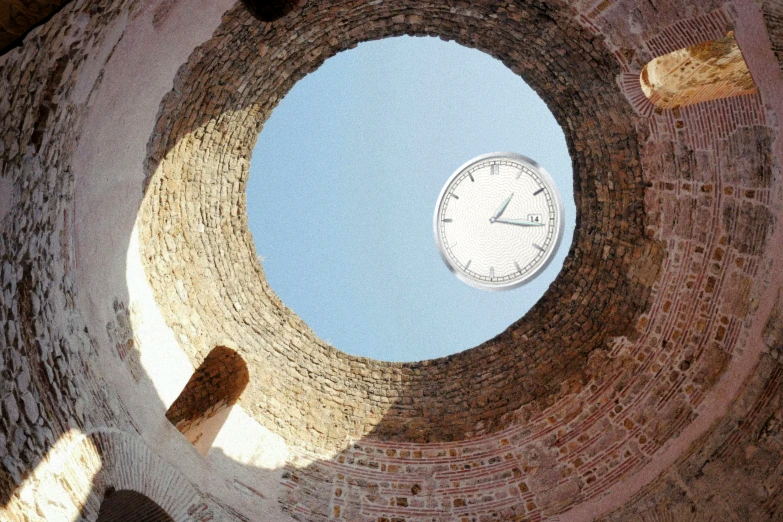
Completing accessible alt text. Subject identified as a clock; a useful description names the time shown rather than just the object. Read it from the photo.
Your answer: 1:16
